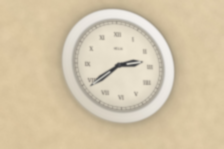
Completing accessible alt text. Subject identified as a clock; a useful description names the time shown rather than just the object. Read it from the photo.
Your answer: 2:39
